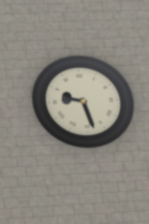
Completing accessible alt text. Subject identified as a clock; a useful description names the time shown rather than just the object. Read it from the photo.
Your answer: 9:28
